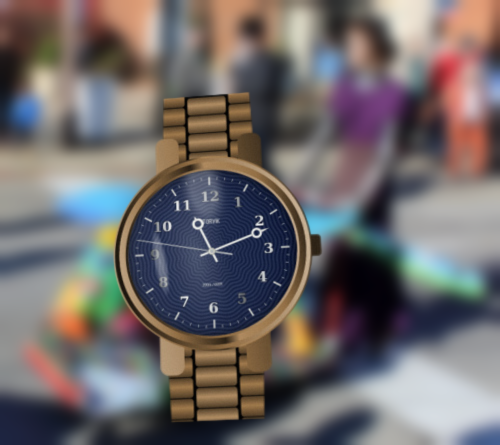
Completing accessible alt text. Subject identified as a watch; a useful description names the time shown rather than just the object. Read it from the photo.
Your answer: 11:11:47
